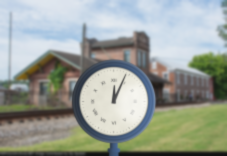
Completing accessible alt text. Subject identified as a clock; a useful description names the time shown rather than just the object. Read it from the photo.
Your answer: 12:04
